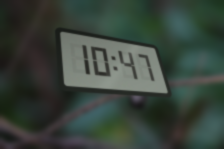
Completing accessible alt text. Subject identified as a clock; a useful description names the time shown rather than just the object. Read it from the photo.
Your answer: 10:47
